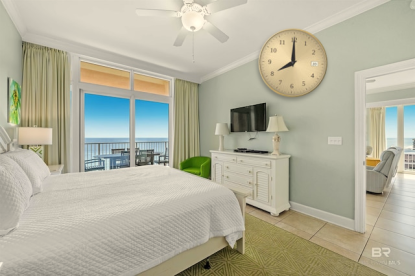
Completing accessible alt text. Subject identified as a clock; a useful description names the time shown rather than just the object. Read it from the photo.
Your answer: 8:00
